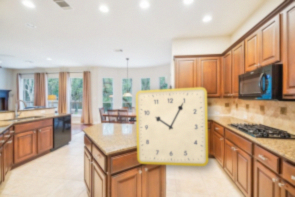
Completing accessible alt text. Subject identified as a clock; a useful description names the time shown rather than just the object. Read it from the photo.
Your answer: 10:05
